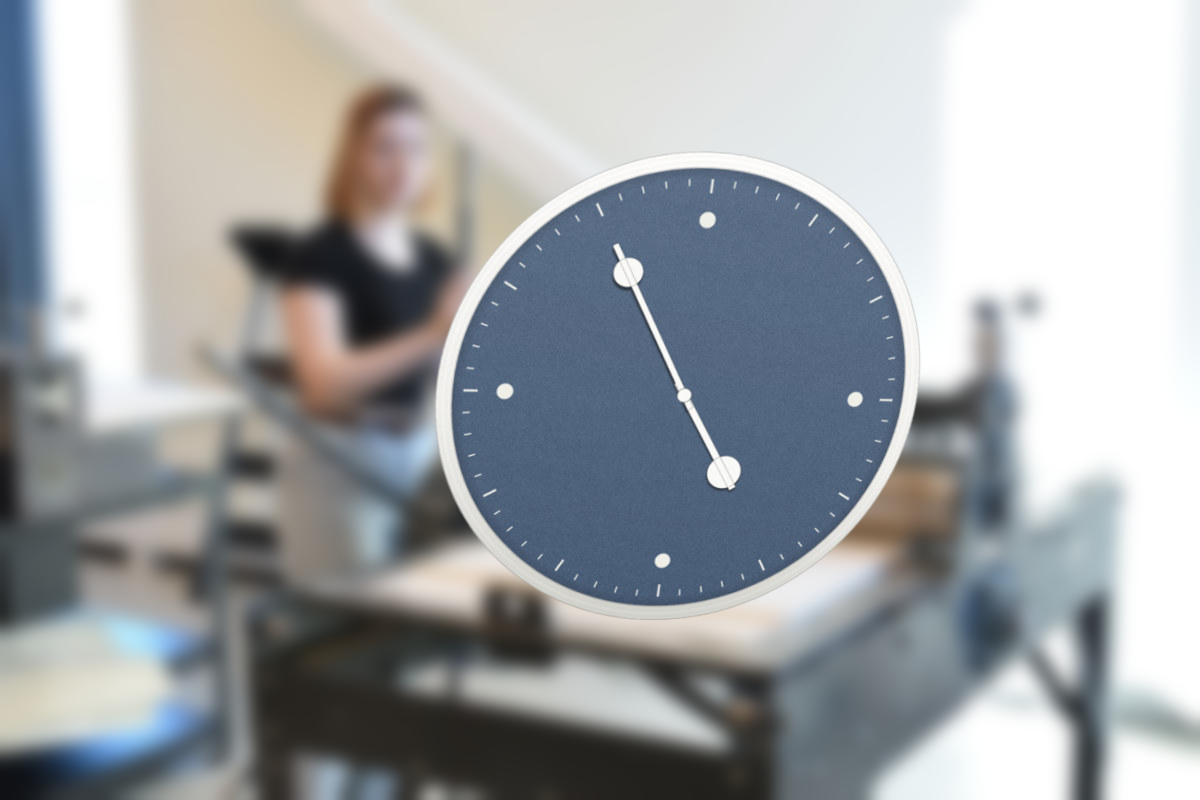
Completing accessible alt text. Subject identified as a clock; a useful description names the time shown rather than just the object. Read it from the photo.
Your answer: 4:55
